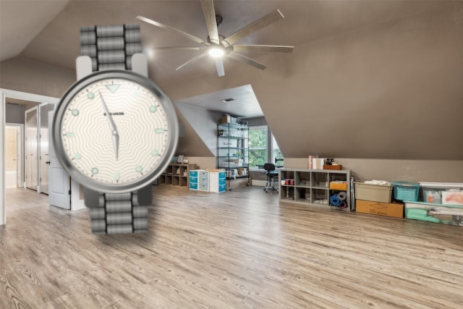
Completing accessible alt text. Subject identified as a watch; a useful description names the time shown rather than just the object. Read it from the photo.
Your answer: 5:57
